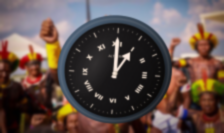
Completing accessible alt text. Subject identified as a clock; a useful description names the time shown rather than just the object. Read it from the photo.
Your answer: 1:00
